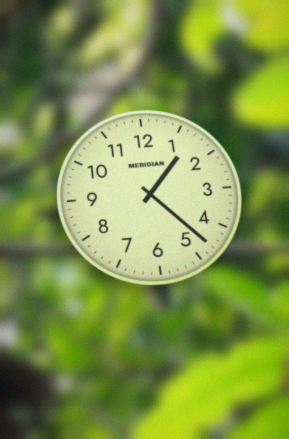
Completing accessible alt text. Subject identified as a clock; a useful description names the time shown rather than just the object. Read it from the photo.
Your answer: 1:23
